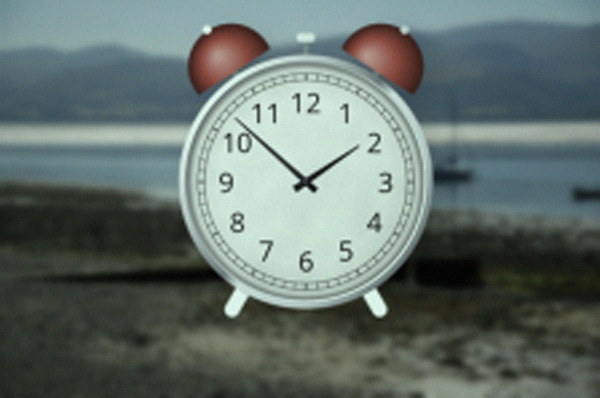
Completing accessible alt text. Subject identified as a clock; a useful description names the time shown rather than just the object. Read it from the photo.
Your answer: 1:52
